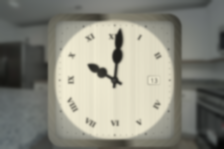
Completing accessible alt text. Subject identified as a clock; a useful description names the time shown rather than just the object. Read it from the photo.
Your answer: 10:01
